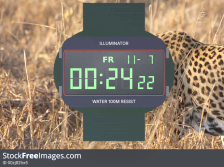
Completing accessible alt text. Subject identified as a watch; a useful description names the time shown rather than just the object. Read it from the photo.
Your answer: 0:24:22
